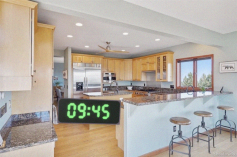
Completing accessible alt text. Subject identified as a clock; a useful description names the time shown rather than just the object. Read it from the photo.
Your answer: 9:45
